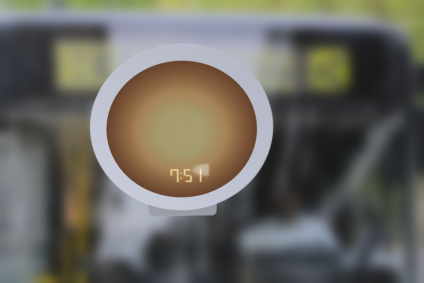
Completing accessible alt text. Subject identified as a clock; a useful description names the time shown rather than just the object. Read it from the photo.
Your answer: 7:51
